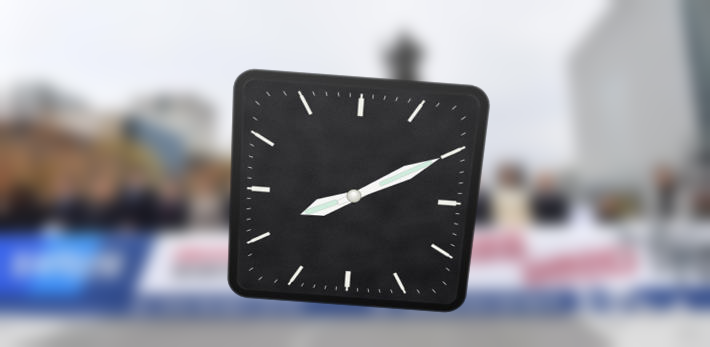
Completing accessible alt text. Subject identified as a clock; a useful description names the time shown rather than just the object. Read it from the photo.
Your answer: 8:10
